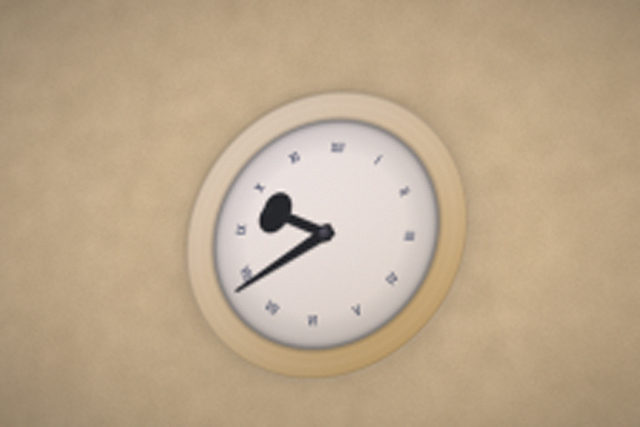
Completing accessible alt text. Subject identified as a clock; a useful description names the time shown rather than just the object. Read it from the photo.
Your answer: 9:39
